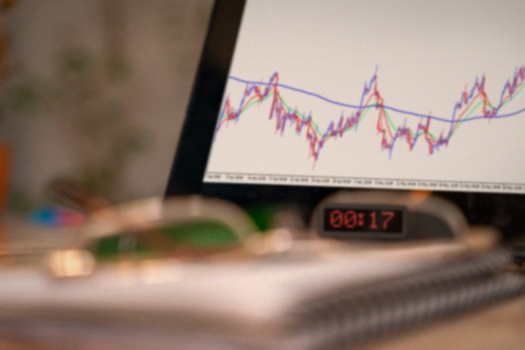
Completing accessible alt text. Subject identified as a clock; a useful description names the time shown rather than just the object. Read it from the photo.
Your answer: 0:17
